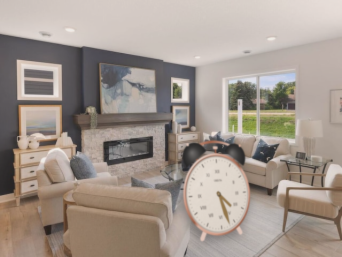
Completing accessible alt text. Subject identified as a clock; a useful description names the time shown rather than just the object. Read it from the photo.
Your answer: 4:27
